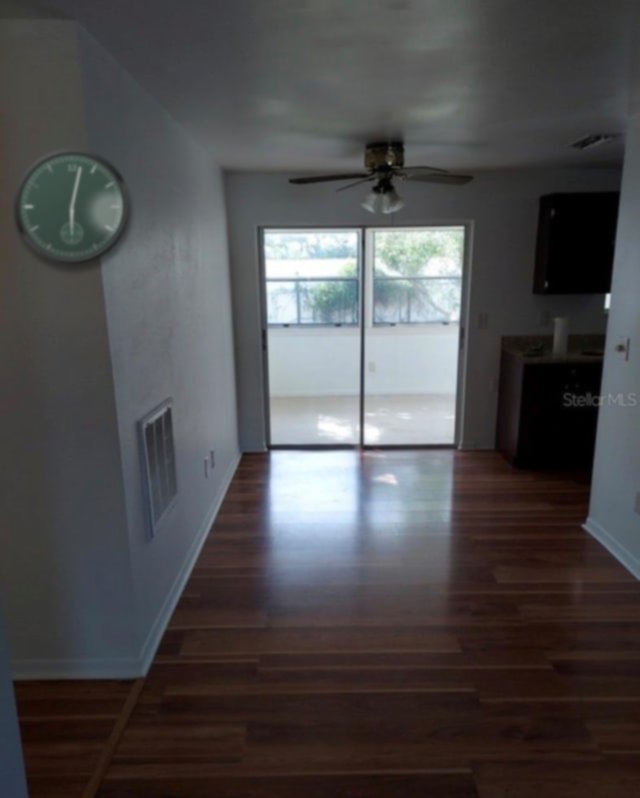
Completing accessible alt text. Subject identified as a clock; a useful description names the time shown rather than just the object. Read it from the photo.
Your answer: 6:02
